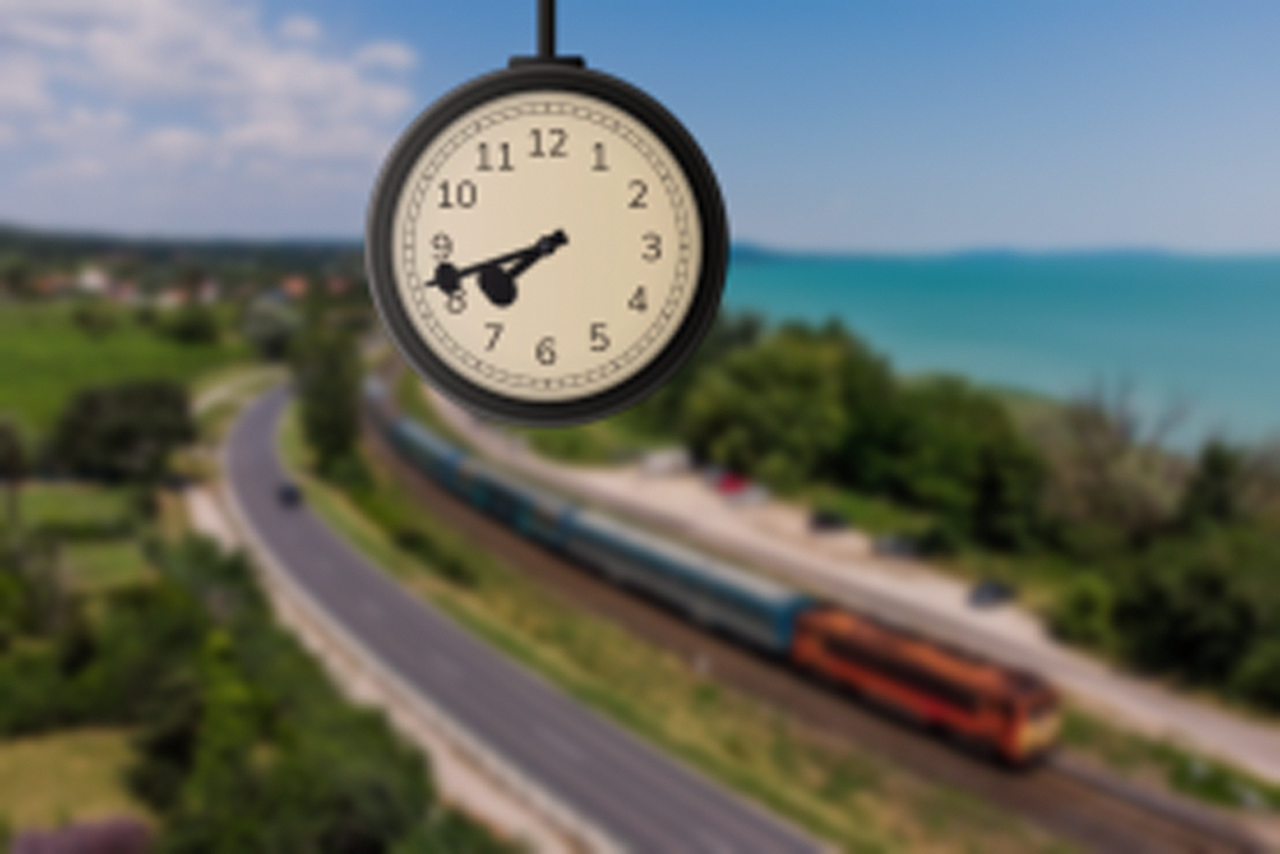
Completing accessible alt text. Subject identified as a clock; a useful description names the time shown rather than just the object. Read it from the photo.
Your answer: 7:42
